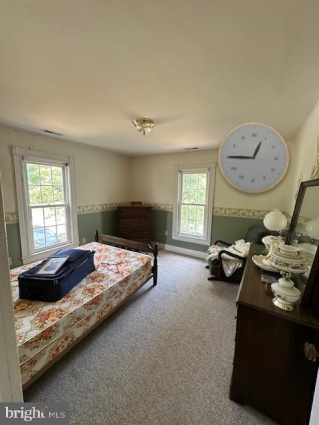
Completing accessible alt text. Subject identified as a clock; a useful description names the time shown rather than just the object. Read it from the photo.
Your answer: 12:45
